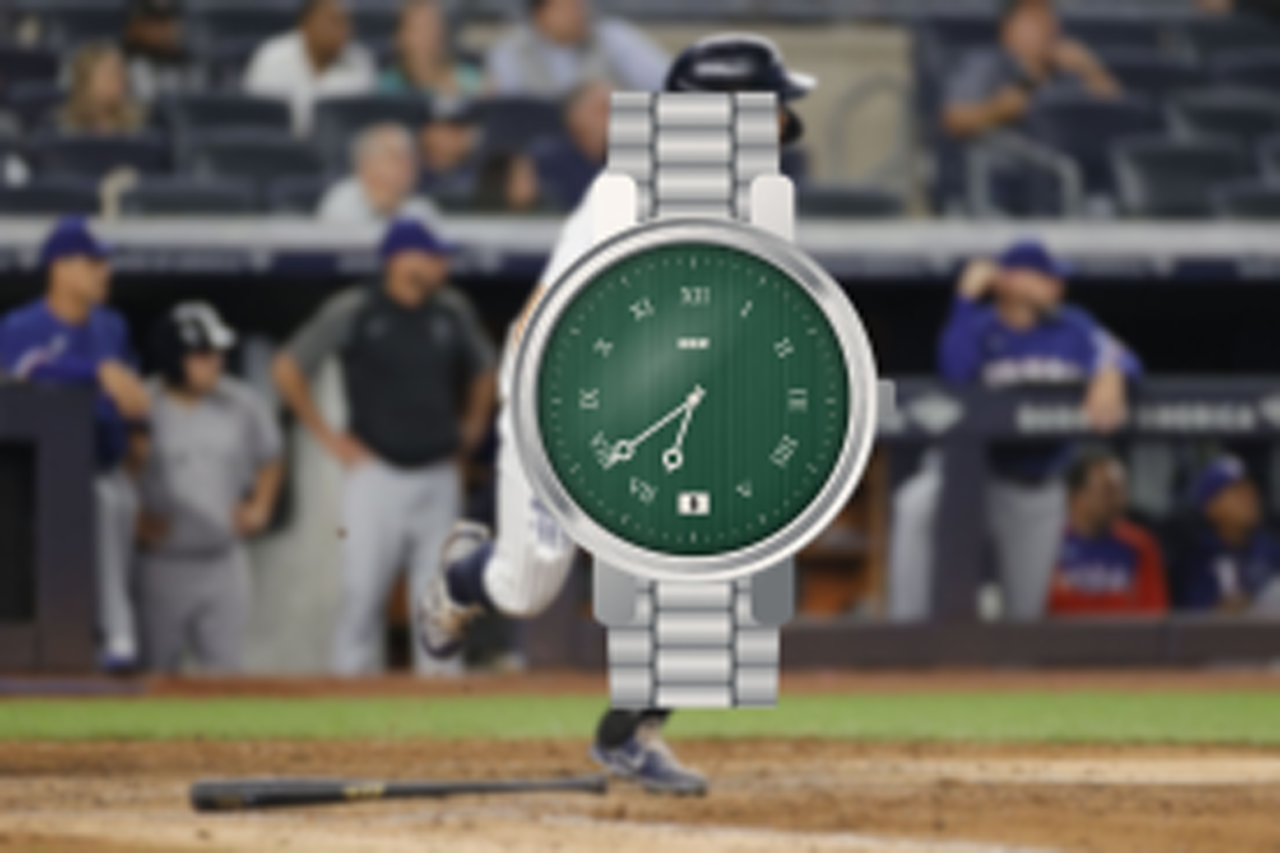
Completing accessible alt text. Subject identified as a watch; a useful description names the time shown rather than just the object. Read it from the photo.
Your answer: 6:39
